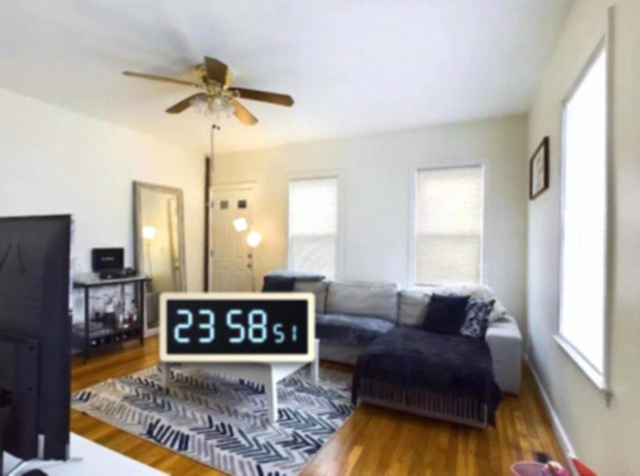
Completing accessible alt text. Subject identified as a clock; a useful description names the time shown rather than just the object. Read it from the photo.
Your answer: 23:58:51
